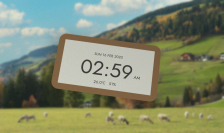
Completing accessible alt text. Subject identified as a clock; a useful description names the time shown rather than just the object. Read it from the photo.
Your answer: 2:59
